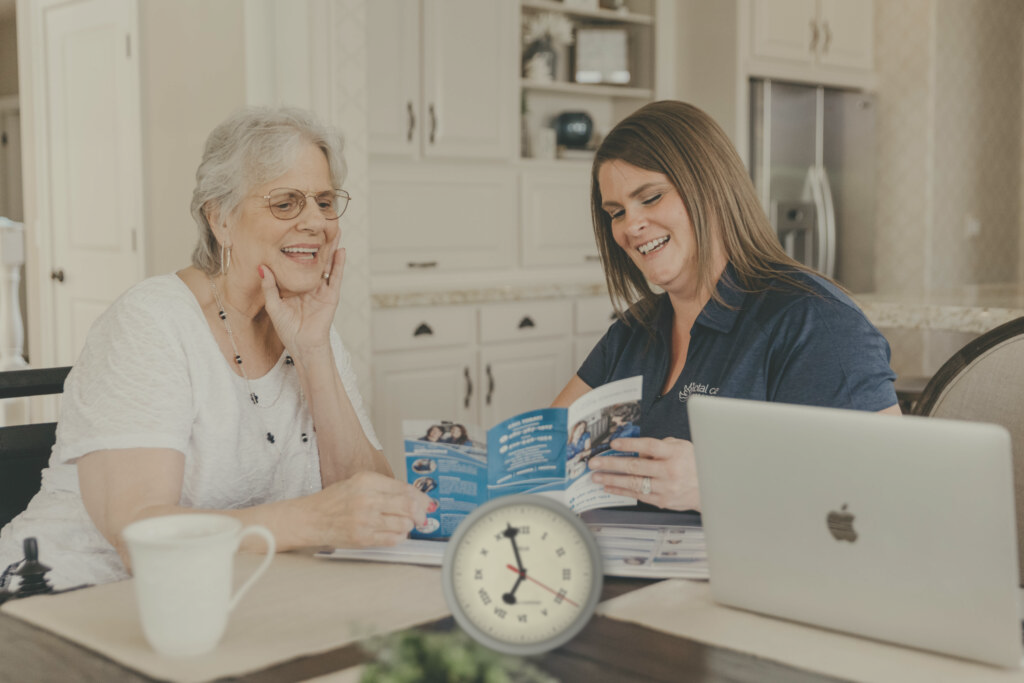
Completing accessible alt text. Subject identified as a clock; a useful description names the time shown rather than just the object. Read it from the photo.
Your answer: 6:57:20
